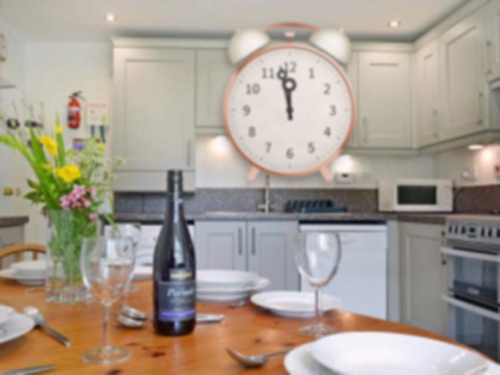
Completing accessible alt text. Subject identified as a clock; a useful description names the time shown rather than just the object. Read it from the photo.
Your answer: 11:58
